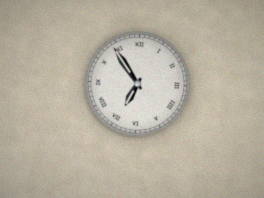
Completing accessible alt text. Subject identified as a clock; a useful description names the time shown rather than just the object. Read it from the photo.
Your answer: 6:54
